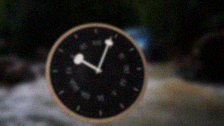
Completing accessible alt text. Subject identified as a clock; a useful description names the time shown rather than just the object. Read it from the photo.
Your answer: 10:04
